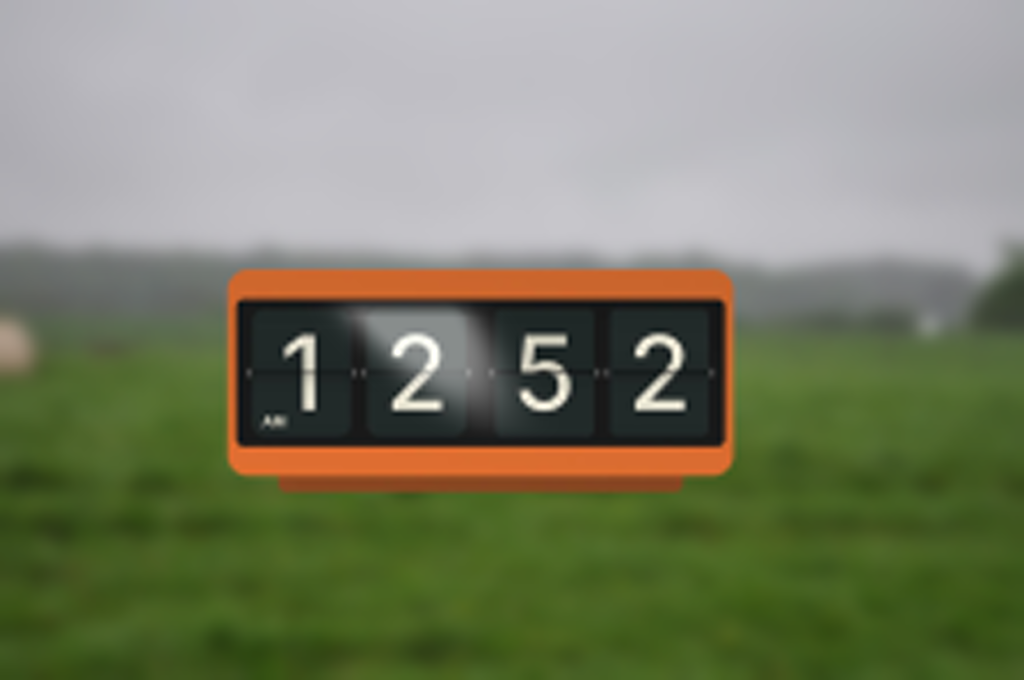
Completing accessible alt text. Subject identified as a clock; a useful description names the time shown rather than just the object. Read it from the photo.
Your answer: 12:52
